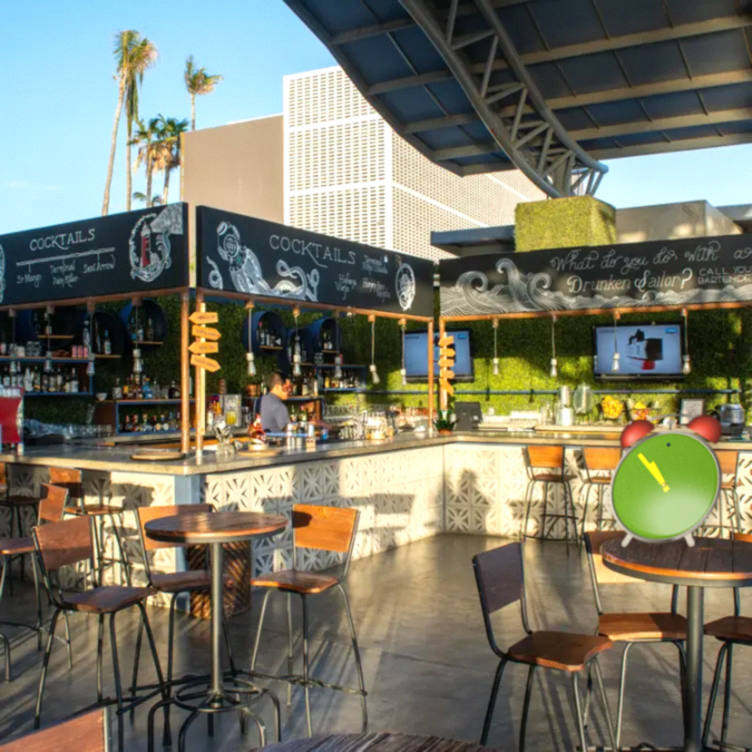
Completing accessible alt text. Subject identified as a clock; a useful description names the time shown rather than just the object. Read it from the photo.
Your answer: 10:53
